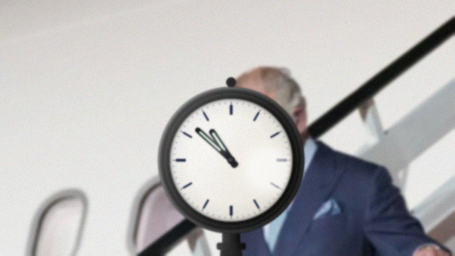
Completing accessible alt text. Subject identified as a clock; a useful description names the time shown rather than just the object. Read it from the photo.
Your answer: 10:52
